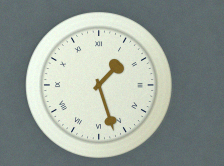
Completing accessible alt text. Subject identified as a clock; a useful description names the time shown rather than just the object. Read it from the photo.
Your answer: 1:27
